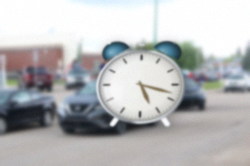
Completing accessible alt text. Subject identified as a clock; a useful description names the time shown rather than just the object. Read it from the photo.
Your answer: 5:18
